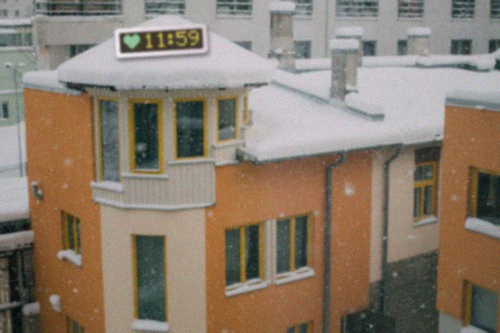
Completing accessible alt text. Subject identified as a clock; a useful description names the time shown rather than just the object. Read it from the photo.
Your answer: 11:59
